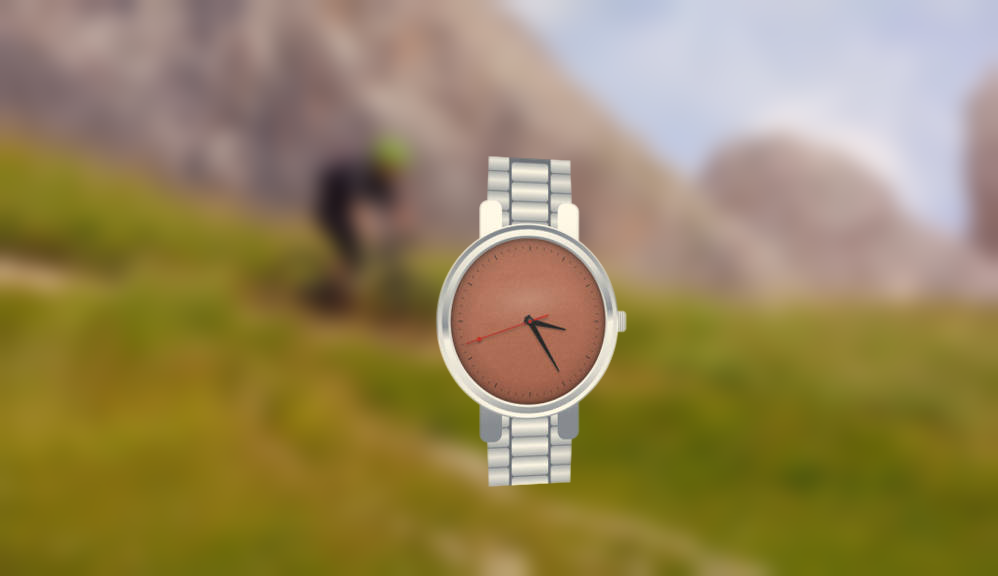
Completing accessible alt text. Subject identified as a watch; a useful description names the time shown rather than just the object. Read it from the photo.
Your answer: 3:24:42
